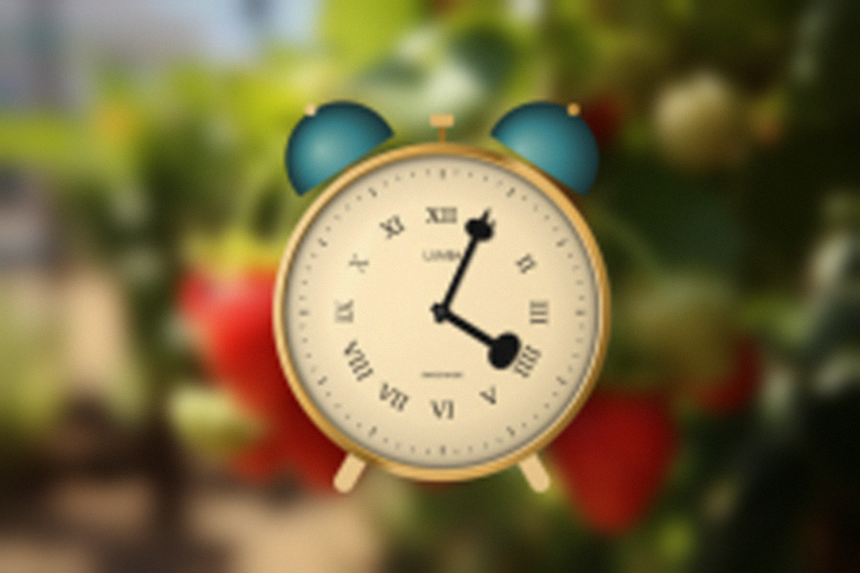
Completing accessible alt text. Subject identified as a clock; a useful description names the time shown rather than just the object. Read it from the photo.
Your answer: 4:04
